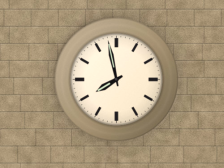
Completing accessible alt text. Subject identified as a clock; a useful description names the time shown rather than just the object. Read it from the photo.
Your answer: 7:58
